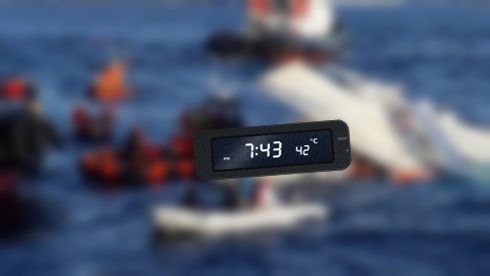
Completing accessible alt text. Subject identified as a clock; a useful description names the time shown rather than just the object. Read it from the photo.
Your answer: 7:43
